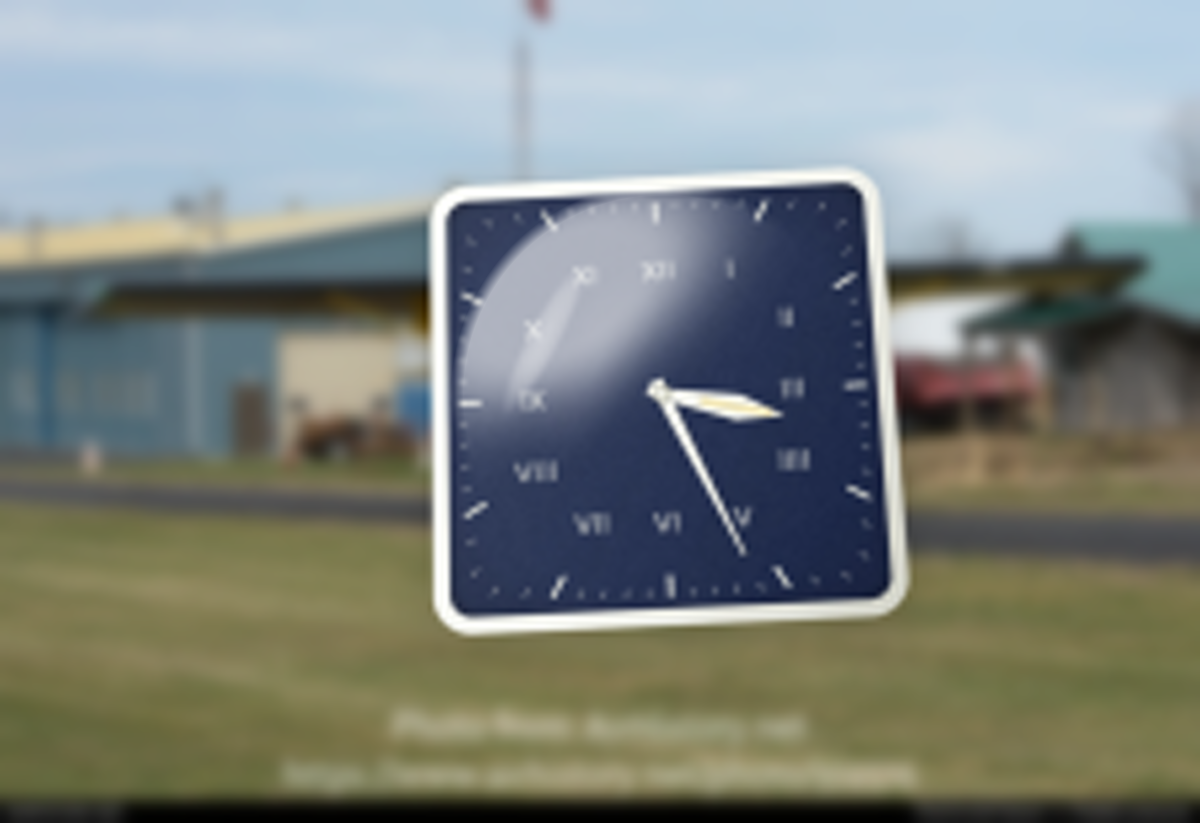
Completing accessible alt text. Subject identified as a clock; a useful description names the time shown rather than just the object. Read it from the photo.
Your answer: 3:26
